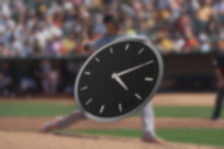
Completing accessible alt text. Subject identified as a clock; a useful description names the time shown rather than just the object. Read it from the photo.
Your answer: 4:10
